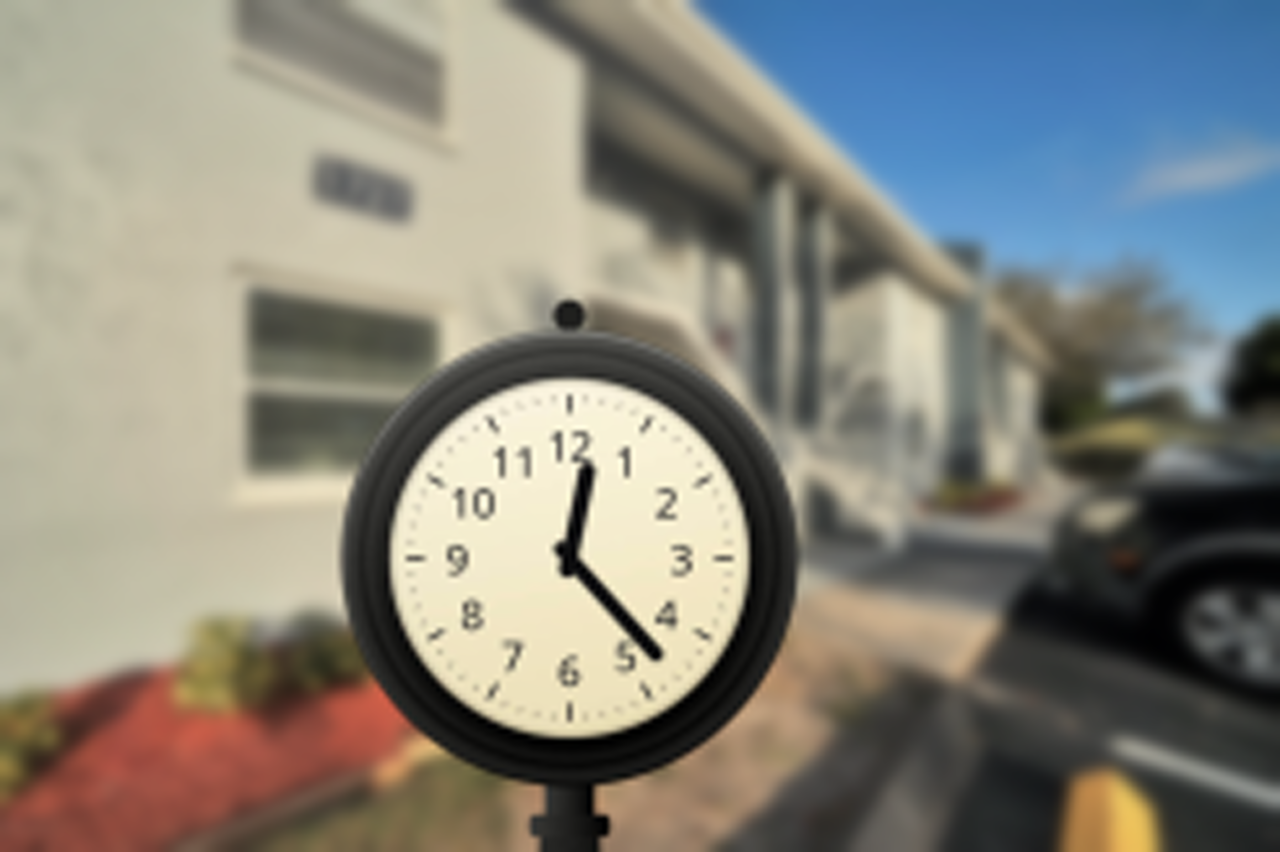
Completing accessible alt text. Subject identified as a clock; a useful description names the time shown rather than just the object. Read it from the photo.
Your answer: 12:23
